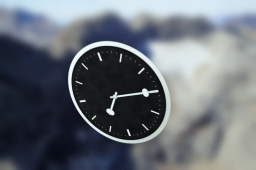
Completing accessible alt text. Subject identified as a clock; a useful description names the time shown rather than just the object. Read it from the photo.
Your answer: 7:15
